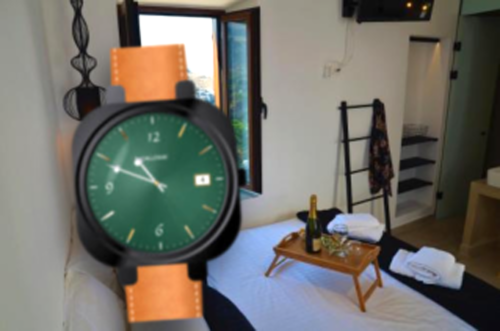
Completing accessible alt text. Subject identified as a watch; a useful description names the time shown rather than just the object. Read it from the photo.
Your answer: 10:49
